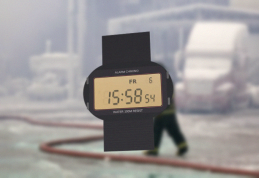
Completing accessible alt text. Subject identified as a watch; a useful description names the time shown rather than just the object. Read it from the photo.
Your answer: 15:58:54
